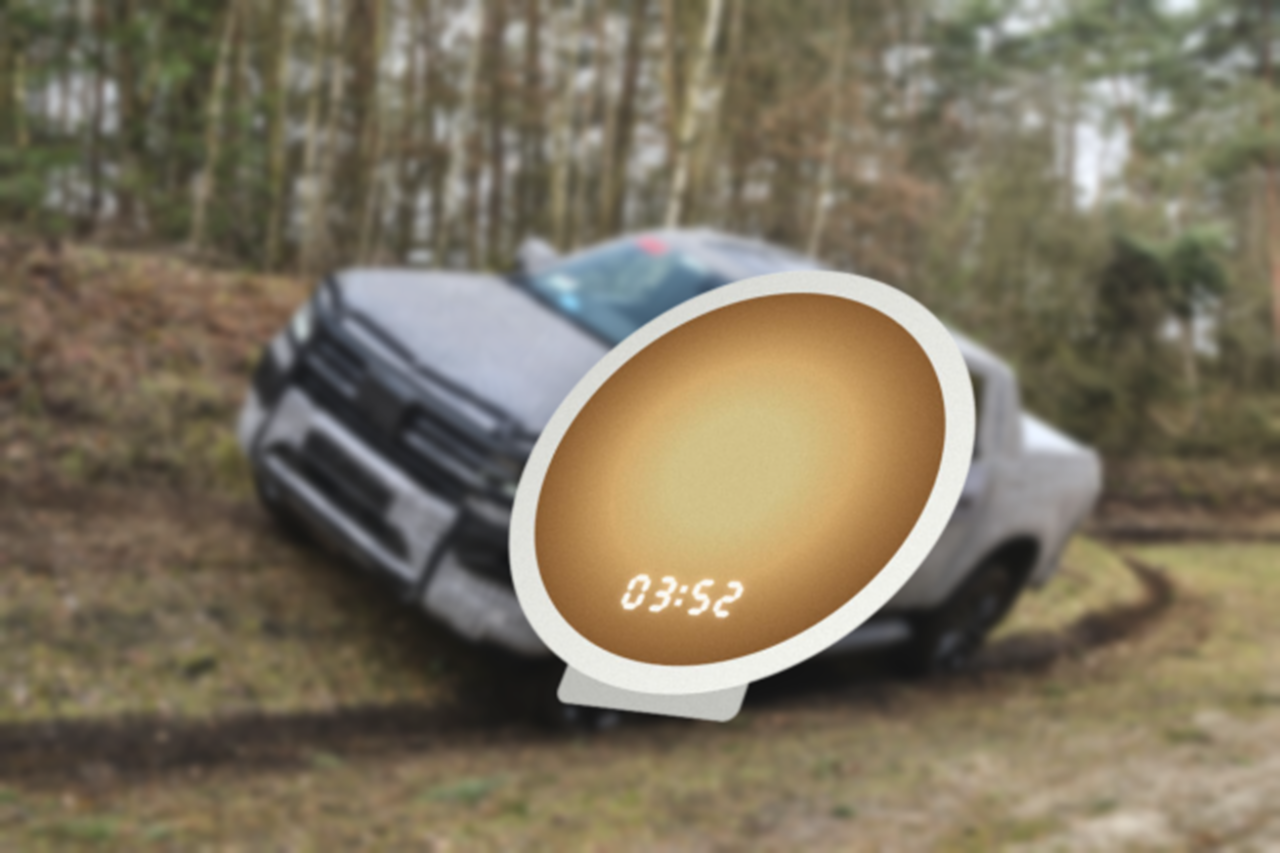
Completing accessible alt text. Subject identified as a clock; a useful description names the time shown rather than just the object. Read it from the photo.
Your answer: 3:52
